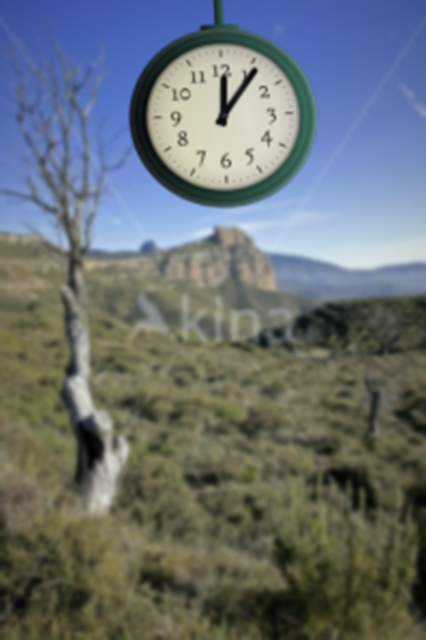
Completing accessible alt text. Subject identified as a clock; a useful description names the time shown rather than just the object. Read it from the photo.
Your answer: 12:06
